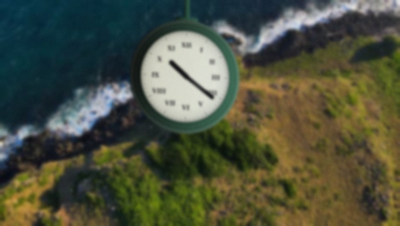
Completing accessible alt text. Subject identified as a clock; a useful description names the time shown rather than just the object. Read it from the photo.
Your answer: 10:21
